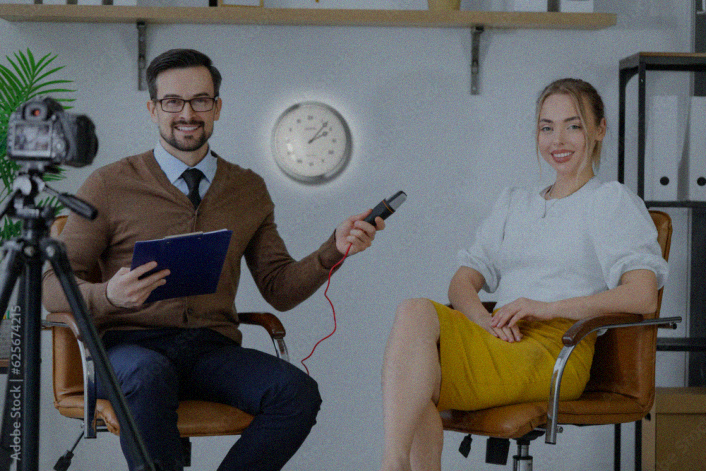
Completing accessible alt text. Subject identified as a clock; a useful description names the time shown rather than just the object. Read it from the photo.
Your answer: 2:07
